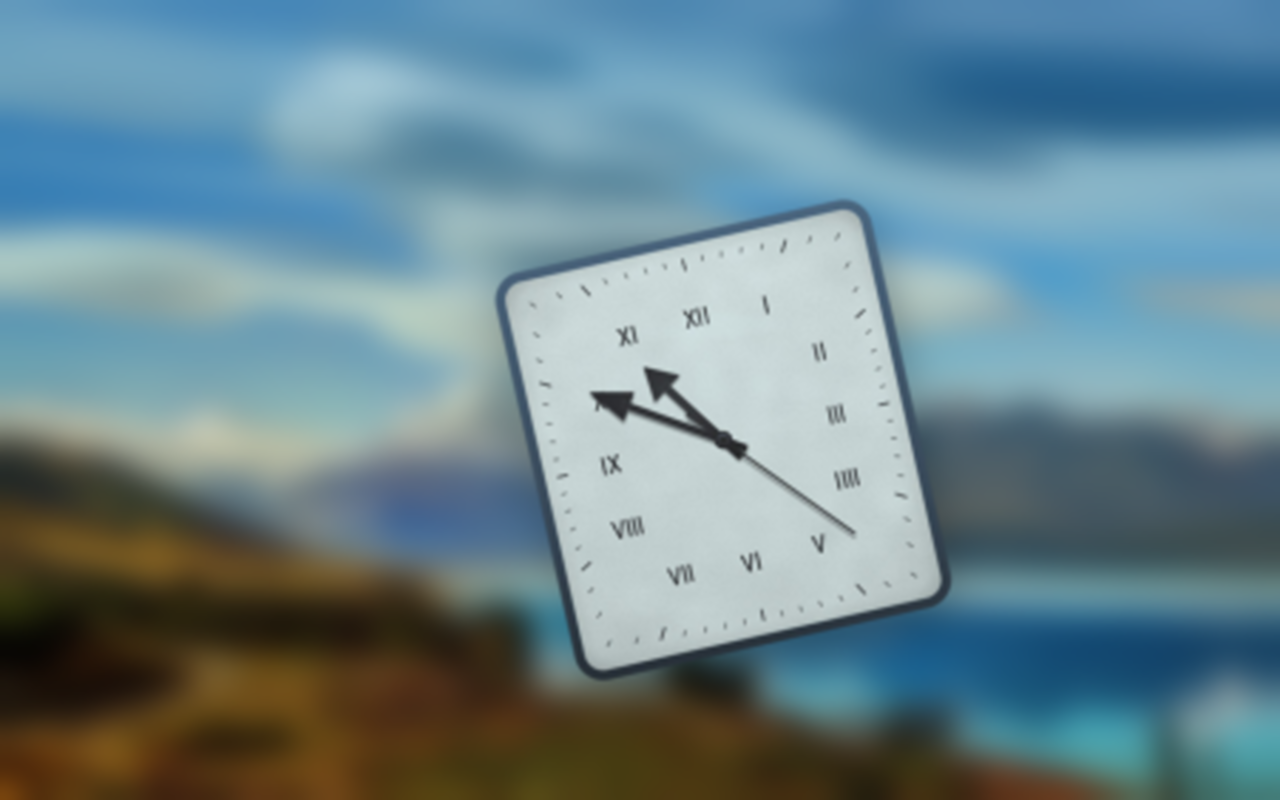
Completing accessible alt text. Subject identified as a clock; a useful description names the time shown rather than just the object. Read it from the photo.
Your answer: 10:50:23
